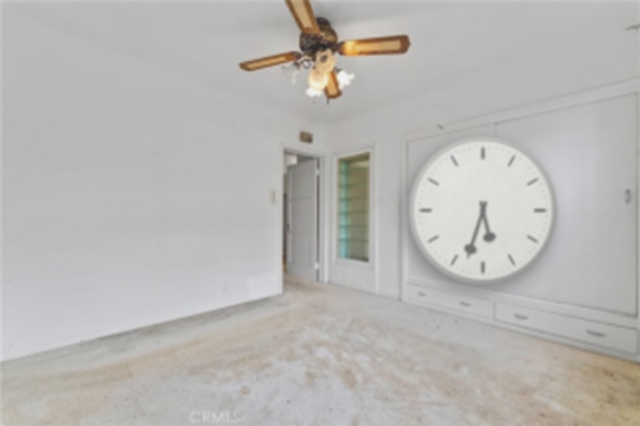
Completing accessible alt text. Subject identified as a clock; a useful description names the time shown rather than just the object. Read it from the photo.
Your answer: 5:33
